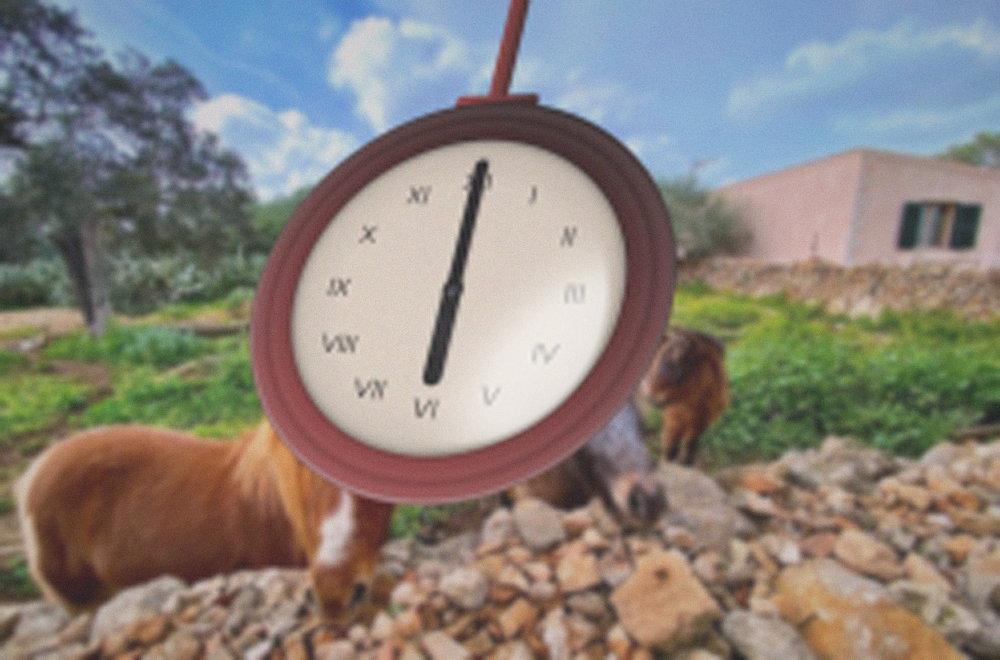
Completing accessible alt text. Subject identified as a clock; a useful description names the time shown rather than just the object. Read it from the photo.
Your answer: 6:00
